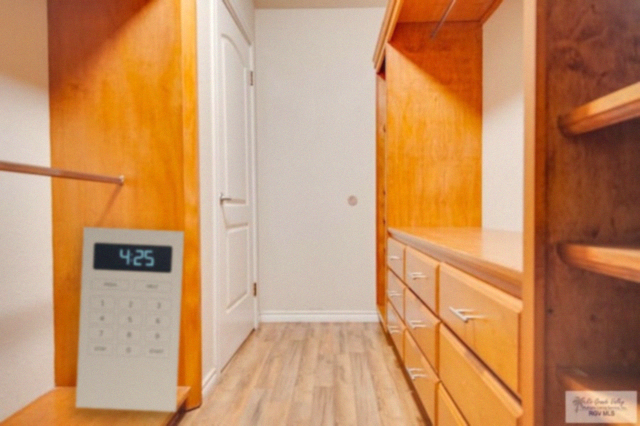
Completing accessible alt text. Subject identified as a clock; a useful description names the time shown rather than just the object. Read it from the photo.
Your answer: 4:25
